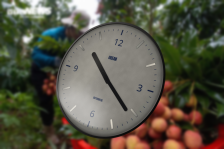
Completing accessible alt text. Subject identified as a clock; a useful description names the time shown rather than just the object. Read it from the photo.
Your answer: 10:21
